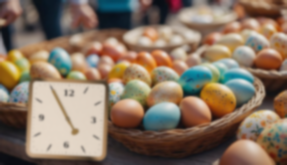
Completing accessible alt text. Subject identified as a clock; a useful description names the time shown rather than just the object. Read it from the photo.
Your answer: 4:55
